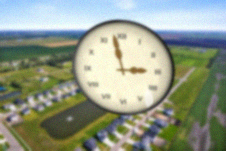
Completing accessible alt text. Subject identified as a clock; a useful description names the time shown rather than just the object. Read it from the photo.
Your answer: 2:58
